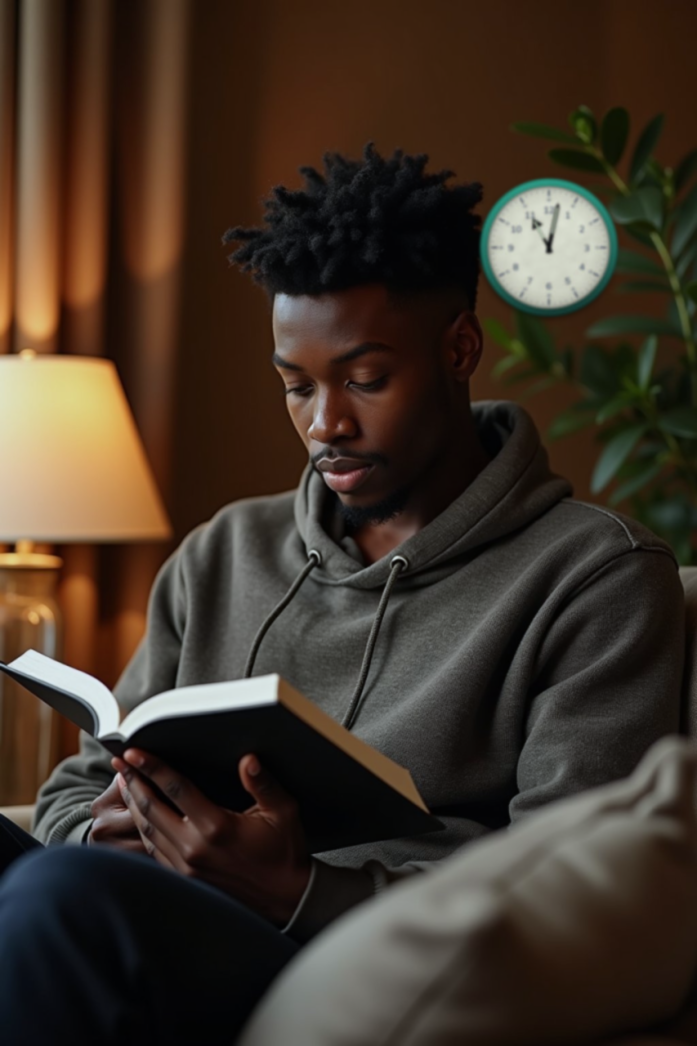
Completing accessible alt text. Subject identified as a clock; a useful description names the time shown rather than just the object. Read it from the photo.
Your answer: 11:02
